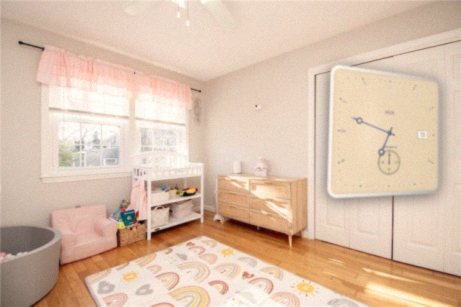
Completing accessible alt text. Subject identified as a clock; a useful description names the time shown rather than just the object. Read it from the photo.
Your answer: 6:48
